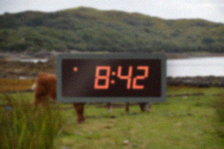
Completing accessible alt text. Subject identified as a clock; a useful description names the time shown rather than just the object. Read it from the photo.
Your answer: 8:42
